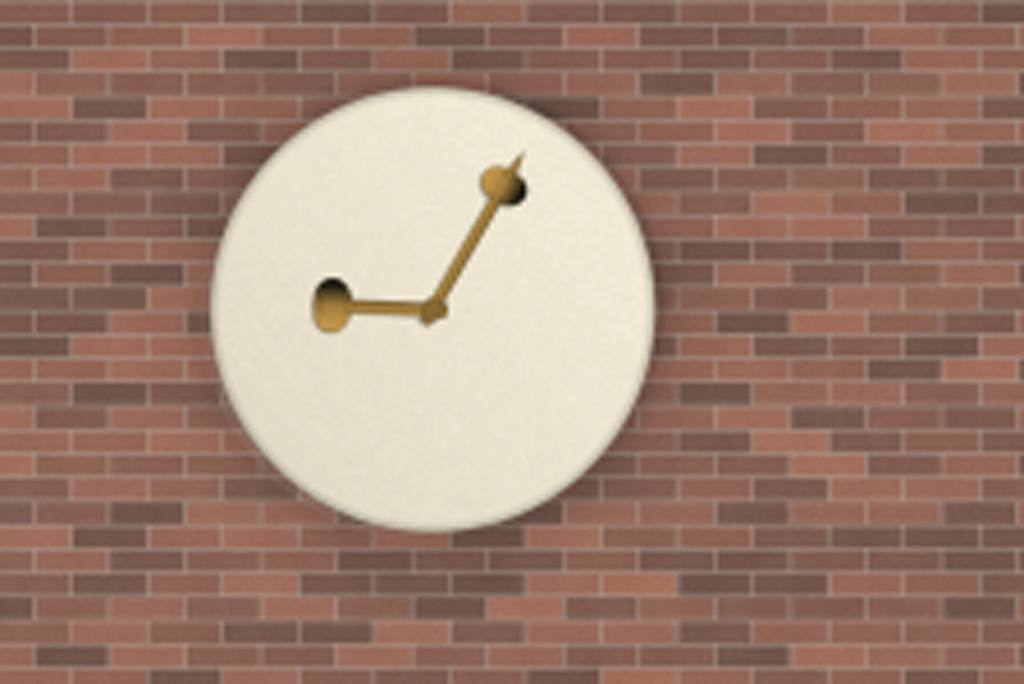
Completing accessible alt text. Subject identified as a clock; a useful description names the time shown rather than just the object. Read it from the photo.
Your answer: 9:05
